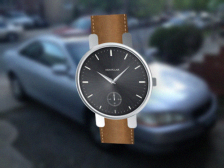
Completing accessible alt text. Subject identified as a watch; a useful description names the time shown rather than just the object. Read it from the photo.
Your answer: 10:08
